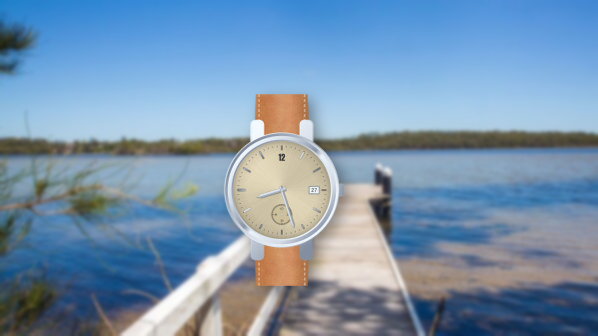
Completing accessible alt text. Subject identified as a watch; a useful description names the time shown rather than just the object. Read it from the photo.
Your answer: 8:27
